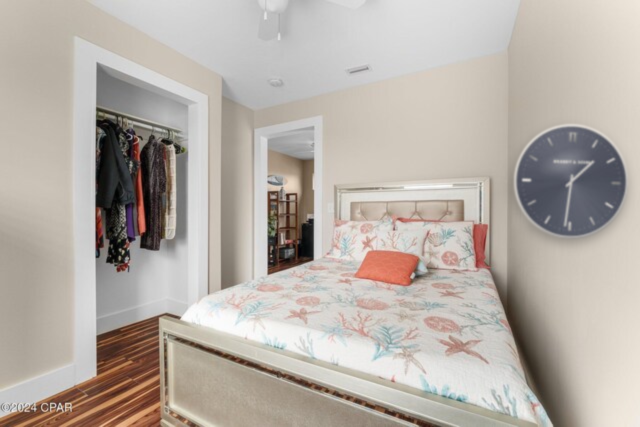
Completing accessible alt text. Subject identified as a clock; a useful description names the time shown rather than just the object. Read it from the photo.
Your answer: 1:31
